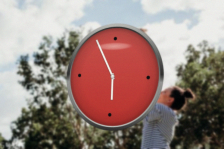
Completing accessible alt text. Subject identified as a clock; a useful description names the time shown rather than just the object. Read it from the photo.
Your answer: 5:55
